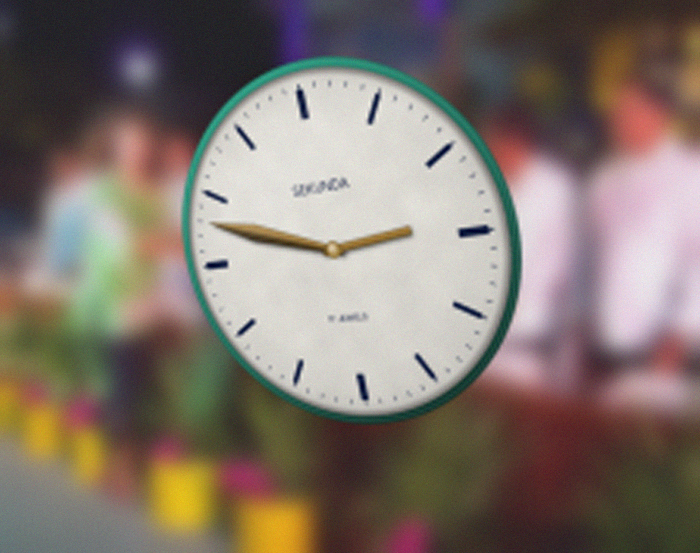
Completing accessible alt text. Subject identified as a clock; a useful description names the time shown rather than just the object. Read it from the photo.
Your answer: 2:48
